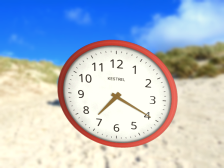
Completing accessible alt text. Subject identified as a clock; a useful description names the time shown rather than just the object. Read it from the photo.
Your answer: 7:20
